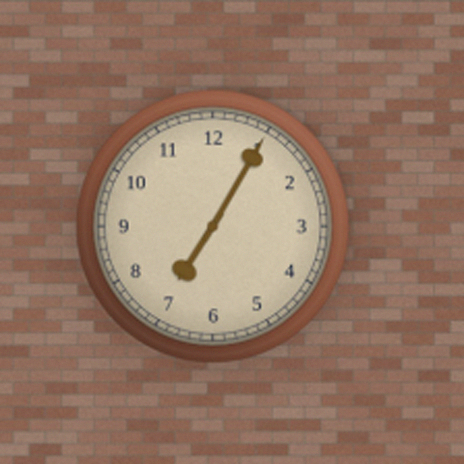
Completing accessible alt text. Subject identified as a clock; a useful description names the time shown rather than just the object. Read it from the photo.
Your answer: 7:05
